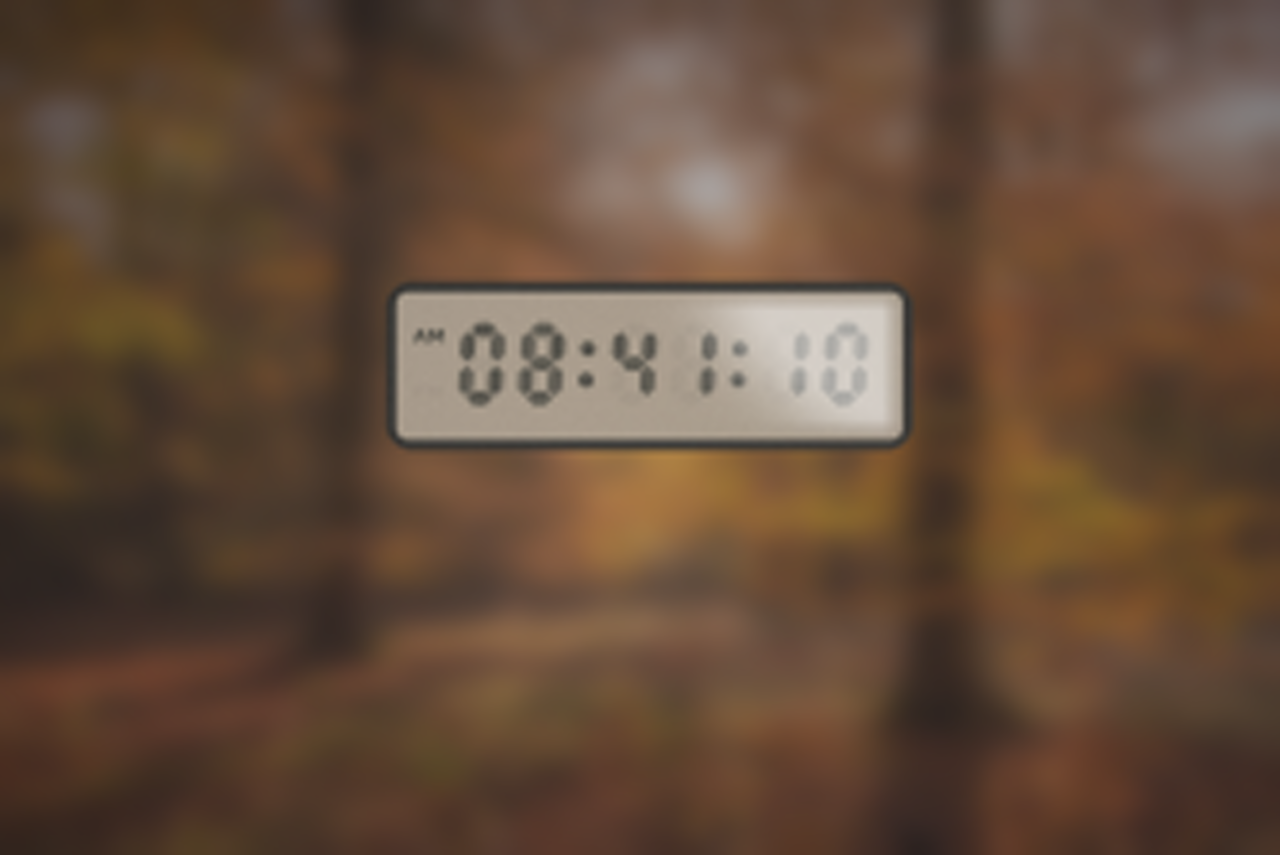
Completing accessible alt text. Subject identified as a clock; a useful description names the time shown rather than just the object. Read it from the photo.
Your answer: 8:41:10
